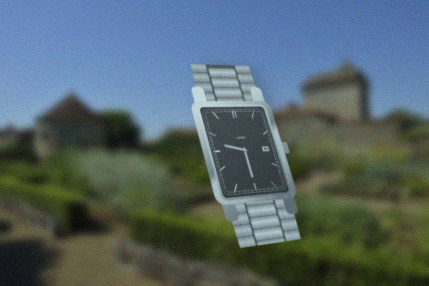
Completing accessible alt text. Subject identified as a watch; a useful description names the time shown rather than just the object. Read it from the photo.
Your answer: 9:30
